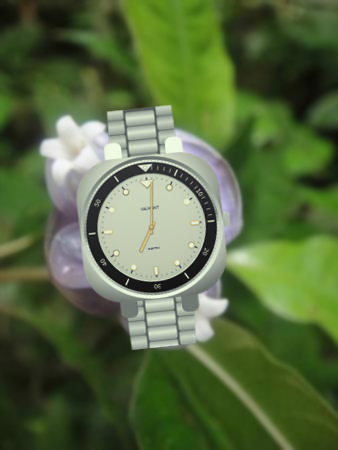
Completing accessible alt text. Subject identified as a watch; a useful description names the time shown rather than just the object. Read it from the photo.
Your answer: 7:01
